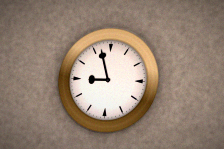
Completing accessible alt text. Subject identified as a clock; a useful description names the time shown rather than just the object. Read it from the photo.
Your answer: 8:57
